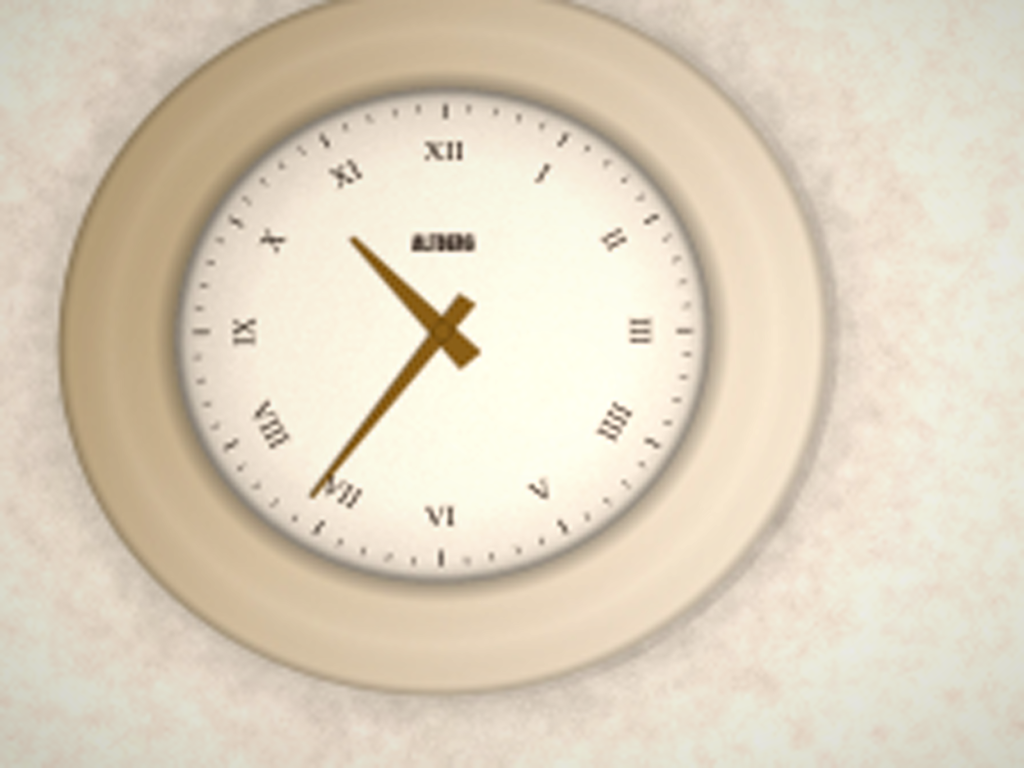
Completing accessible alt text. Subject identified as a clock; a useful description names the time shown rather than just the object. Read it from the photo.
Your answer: 10:36
